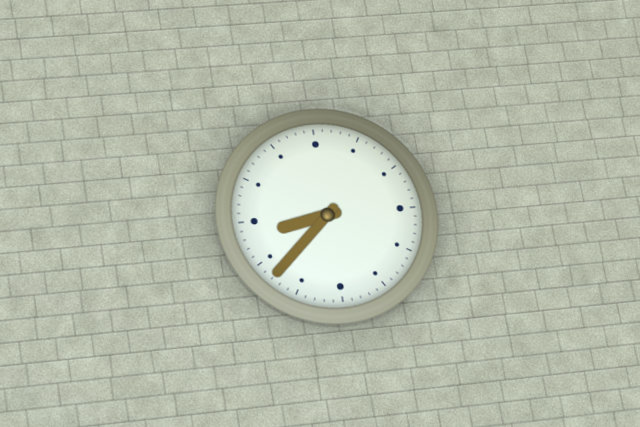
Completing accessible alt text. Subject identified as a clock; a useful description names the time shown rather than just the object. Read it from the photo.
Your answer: 8:38
